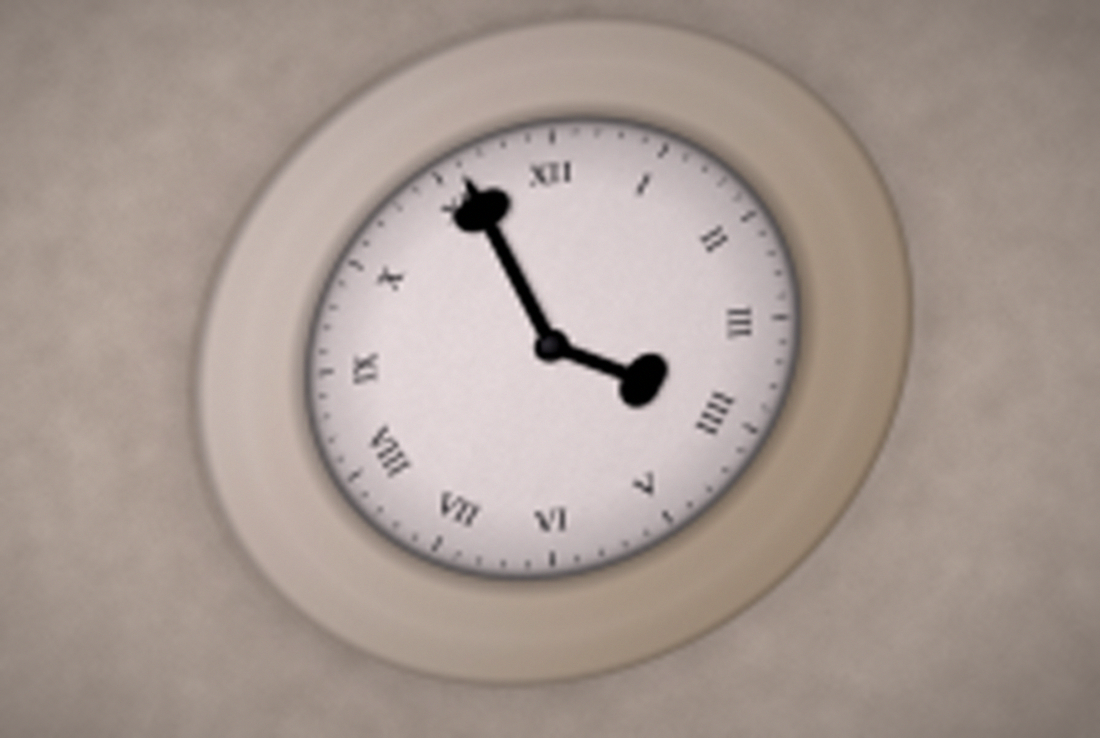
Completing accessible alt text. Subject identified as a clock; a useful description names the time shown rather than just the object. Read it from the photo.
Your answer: 3:56
